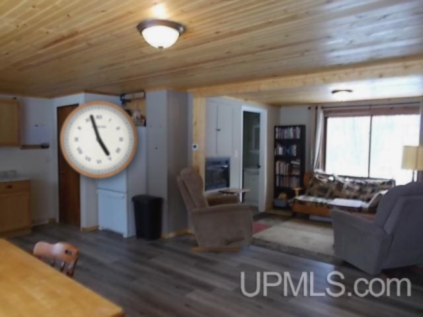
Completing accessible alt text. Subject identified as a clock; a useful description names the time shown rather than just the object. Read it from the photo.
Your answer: 4:57
